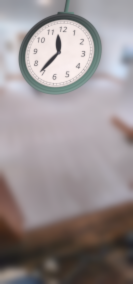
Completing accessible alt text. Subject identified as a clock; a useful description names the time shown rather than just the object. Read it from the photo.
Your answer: 11:36
